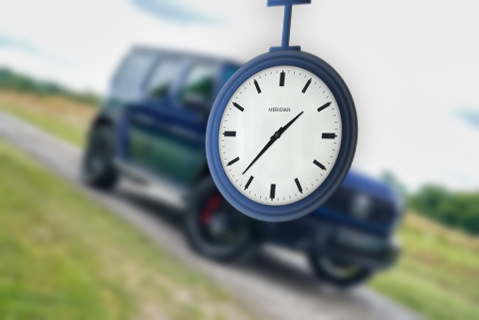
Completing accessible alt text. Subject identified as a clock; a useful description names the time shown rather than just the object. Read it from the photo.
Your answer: 1:37
